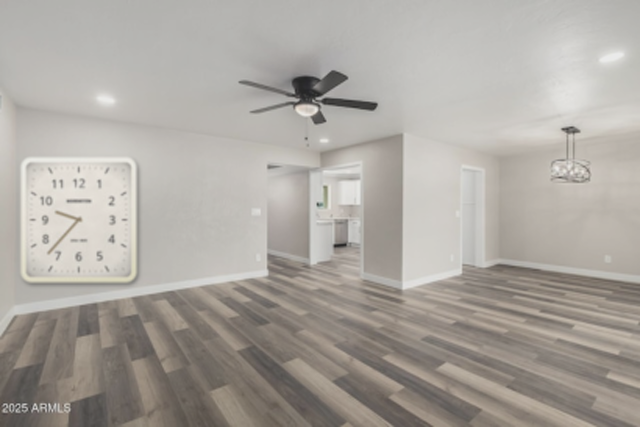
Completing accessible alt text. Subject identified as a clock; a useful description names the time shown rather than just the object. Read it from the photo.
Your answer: 9:37
